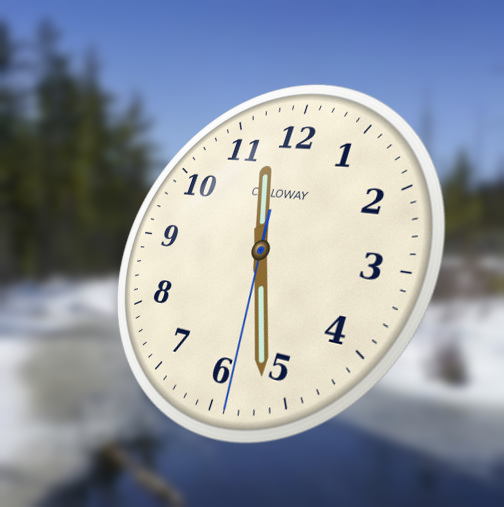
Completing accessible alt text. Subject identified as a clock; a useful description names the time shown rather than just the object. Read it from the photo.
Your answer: 11:26:29
